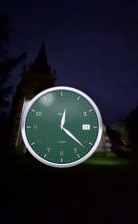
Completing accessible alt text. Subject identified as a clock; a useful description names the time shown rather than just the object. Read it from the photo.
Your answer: 12:22
